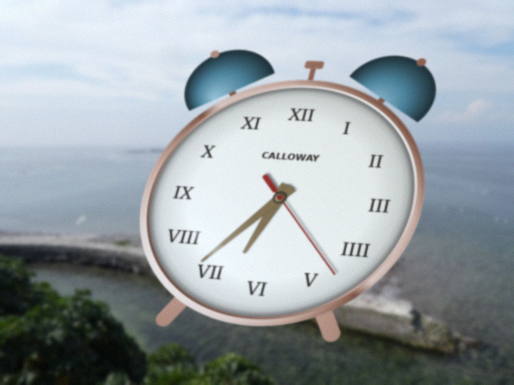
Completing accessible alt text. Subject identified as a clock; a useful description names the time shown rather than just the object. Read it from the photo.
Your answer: 6:36:23
